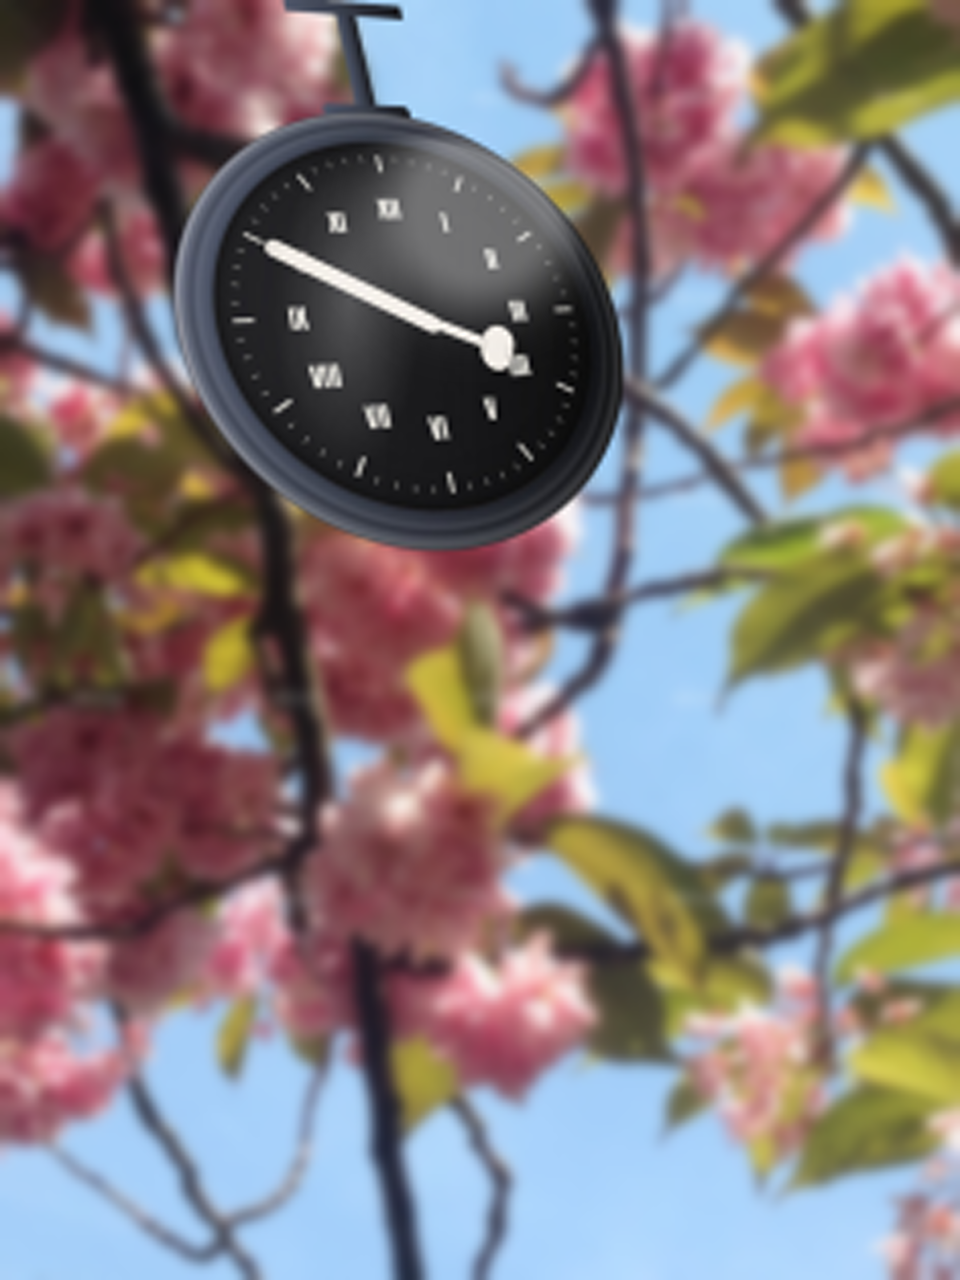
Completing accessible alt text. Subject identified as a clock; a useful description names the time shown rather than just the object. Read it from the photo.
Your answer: 3:50
